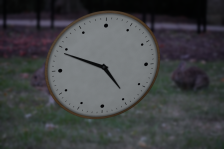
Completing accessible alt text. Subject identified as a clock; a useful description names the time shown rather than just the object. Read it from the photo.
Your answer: 4:49
